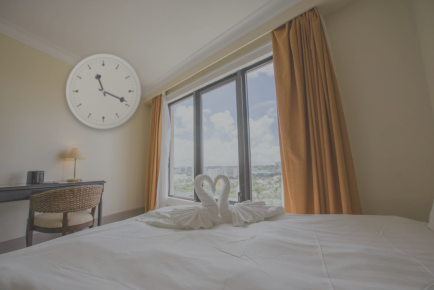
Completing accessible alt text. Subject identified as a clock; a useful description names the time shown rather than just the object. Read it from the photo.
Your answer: 11:19
